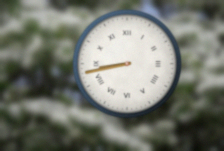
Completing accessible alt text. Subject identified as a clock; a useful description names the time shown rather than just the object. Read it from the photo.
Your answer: 8:43
